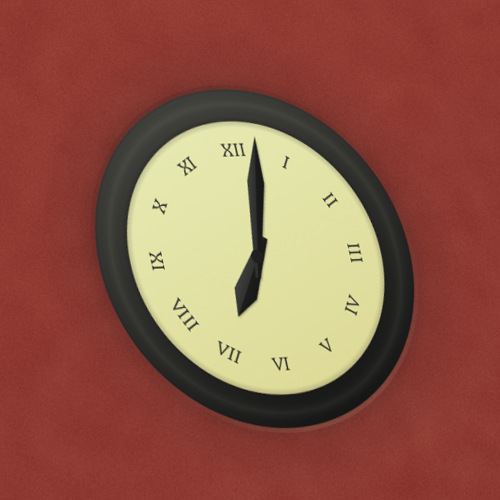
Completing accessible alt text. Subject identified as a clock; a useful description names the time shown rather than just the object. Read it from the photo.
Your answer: 7:02
